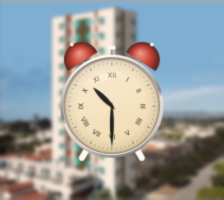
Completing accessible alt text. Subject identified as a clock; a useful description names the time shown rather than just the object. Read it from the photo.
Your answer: 10:30
